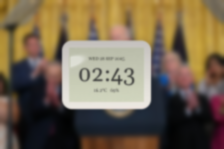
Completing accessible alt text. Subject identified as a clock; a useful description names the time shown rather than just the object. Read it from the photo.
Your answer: 2:43
